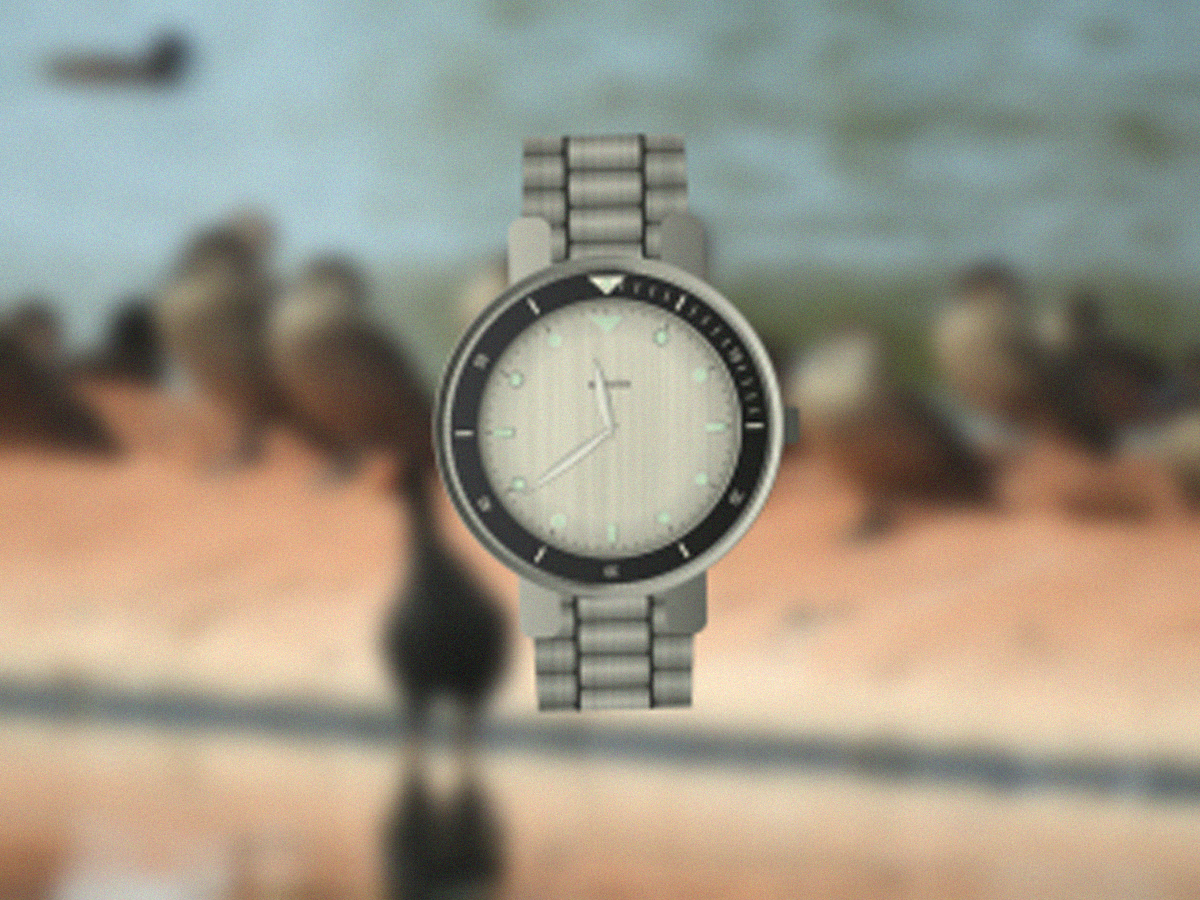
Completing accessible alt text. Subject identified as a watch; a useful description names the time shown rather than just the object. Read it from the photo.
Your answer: 11:39
